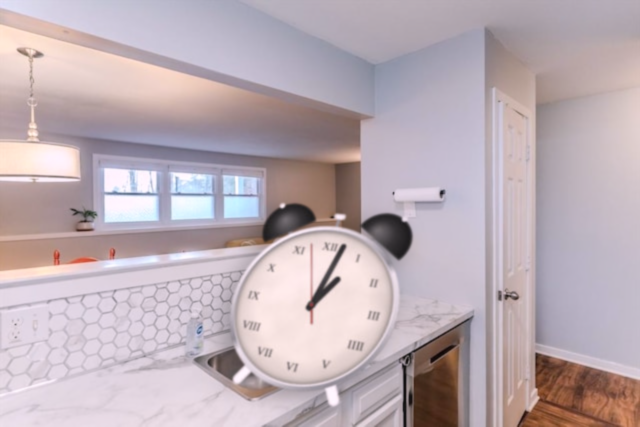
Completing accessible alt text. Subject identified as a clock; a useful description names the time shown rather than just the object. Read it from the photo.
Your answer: 1:01:57
